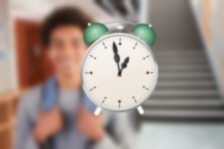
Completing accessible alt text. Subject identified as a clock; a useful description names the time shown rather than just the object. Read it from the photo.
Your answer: 12:58
